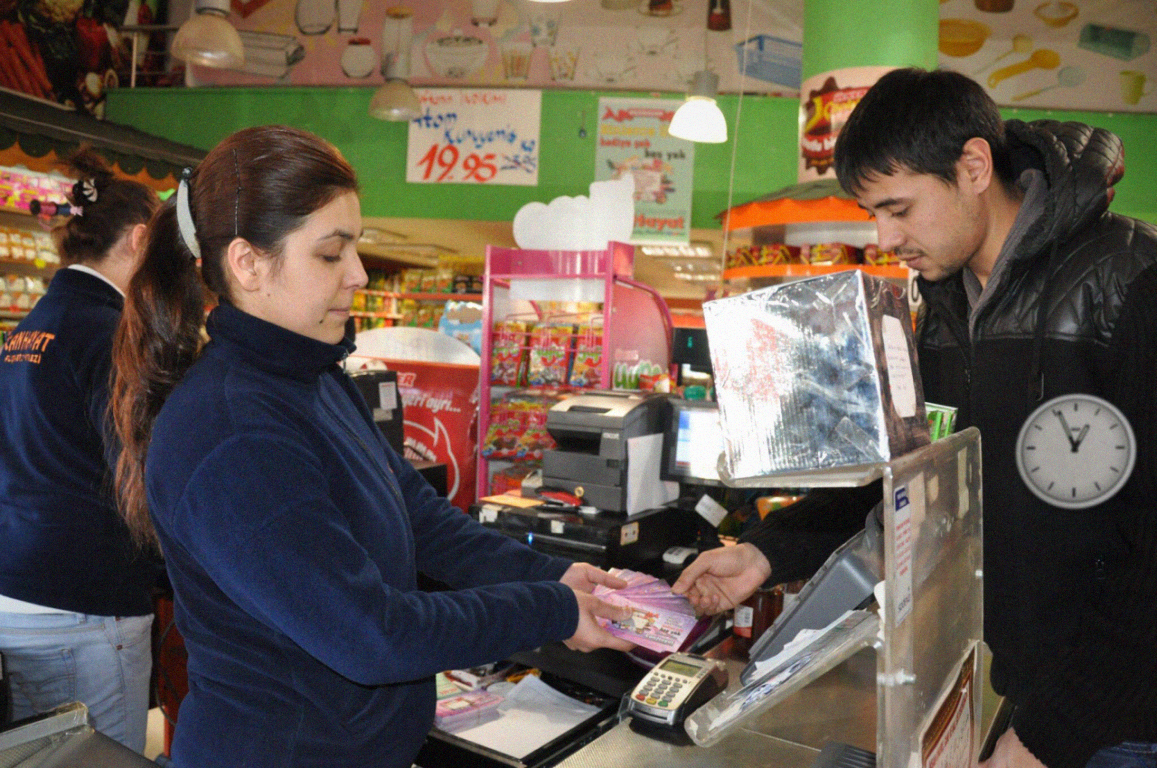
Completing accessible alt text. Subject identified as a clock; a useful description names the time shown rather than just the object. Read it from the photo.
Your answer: 12:56
